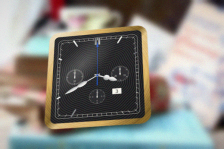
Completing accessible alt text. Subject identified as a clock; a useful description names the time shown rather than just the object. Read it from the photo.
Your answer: 3:40
